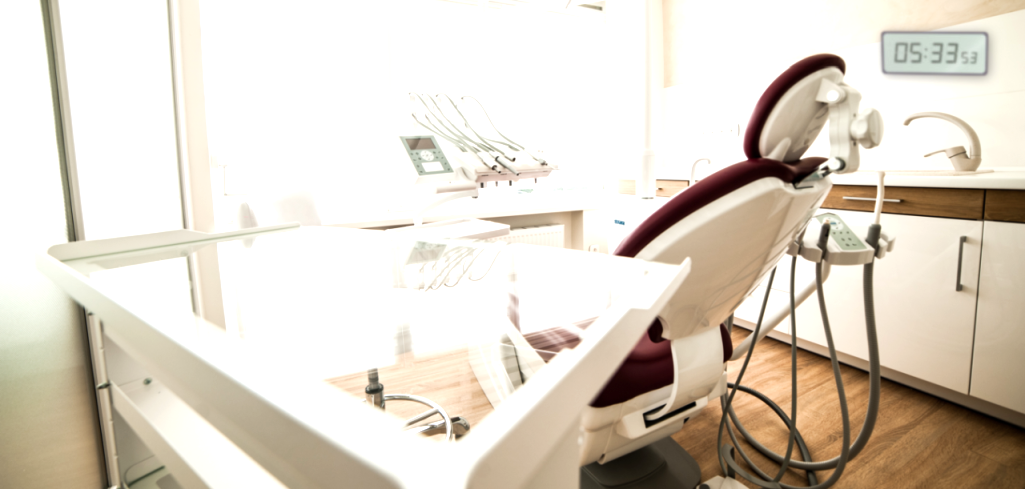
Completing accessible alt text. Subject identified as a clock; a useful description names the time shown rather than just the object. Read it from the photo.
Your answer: 5:33
